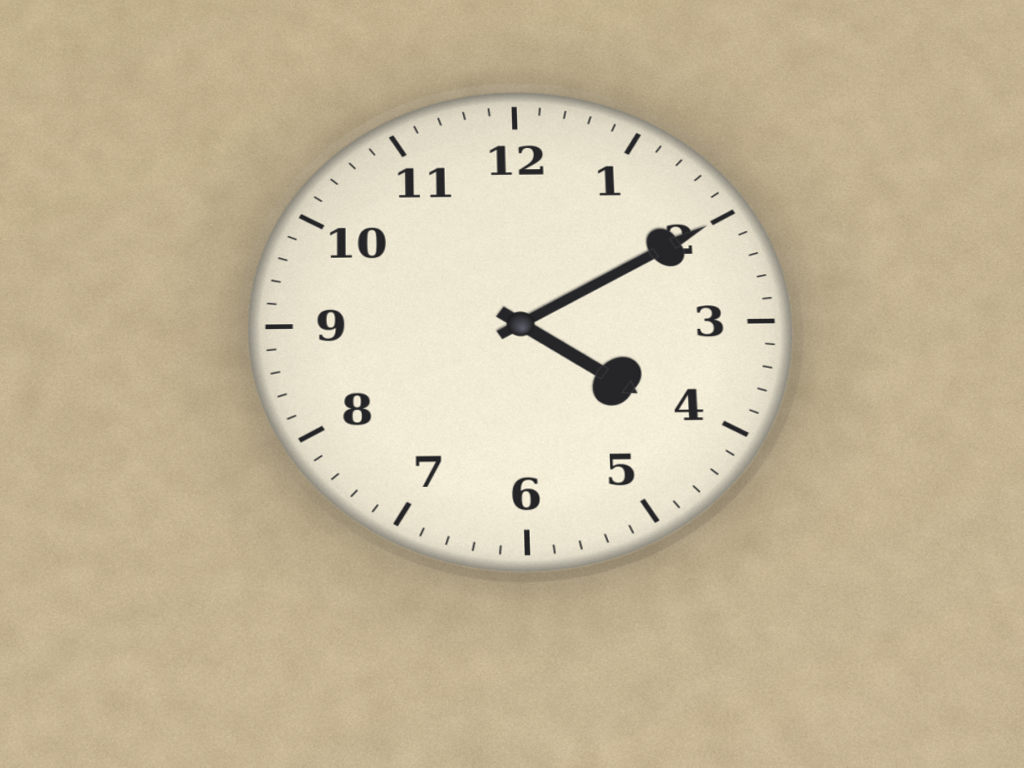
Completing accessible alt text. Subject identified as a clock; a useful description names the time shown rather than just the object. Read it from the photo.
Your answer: 4:10
